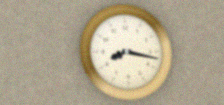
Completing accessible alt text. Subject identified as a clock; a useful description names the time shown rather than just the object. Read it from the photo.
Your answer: 8:17
